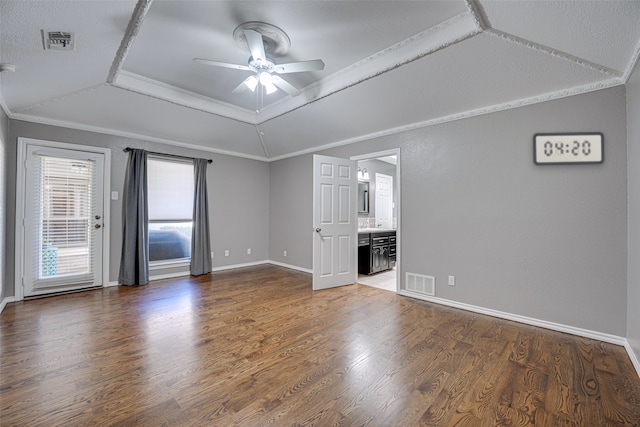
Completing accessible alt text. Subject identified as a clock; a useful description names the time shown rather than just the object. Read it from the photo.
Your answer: 4:20
